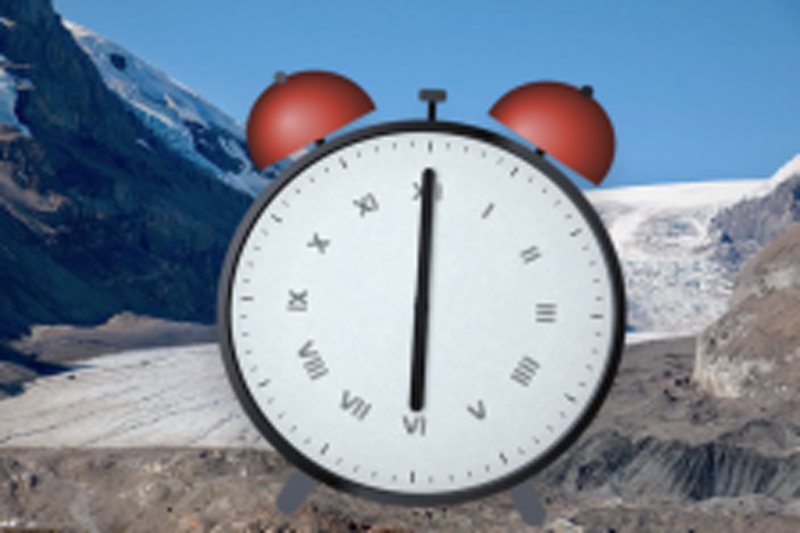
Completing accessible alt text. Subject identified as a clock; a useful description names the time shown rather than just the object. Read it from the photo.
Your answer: 6:00
